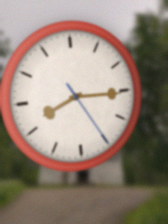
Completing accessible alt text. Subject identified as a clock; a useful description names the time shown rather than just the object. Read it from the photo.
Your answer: 8:15:25
